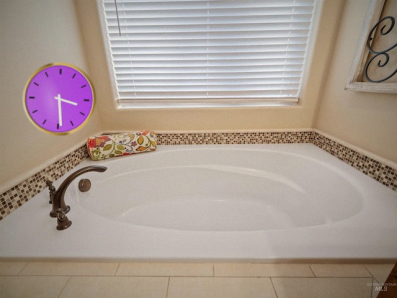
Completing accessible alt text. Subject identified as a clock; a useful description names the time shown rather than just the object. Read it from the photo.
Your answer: 3:29
